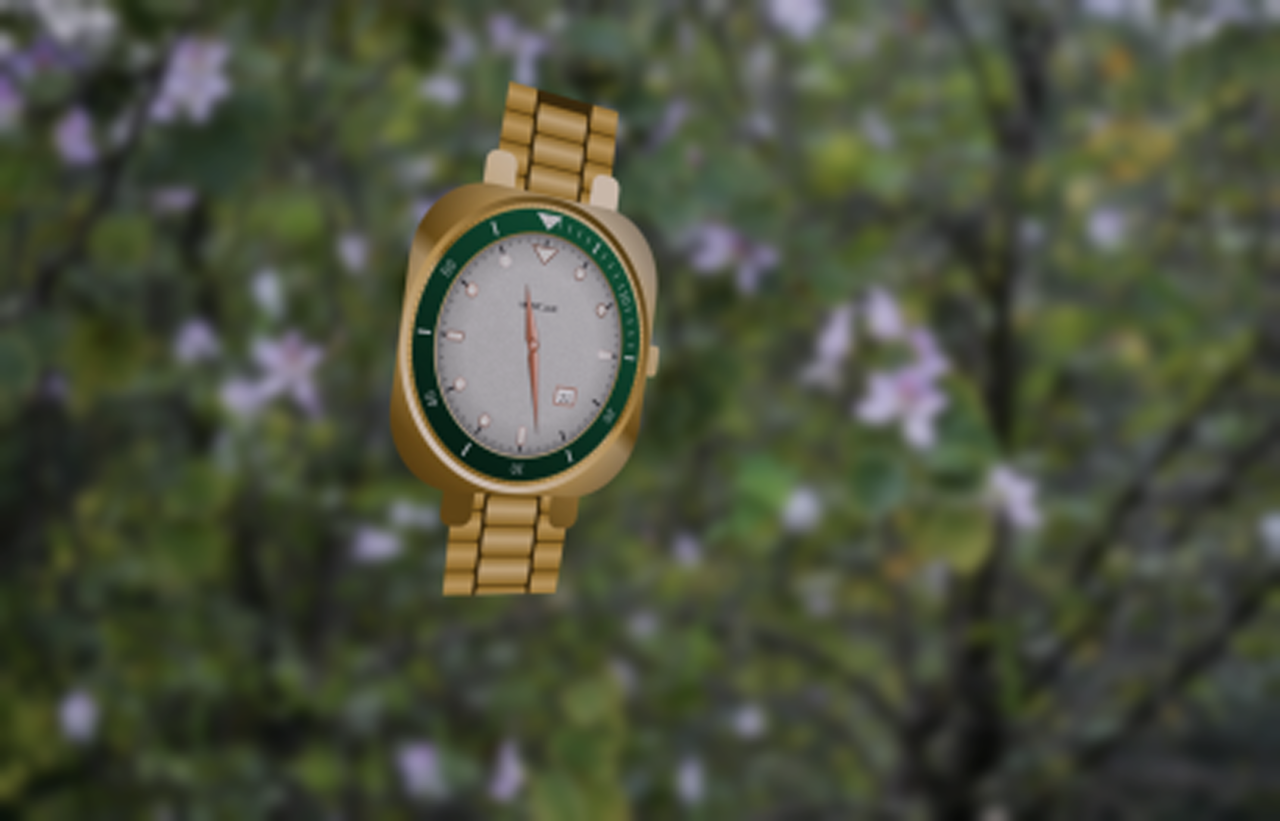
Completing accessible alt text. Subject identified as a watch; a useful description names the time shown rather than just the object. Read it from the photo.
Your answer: 11:28
